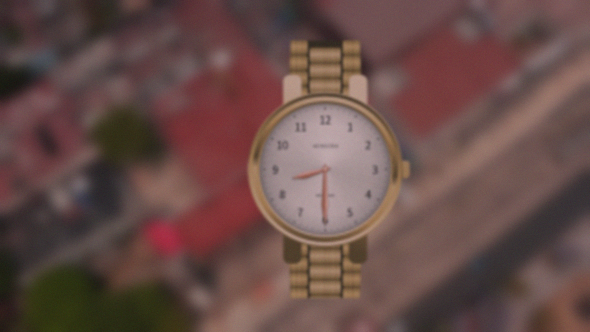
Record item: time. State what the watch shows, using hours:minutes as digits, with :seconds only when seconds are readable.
8:30
